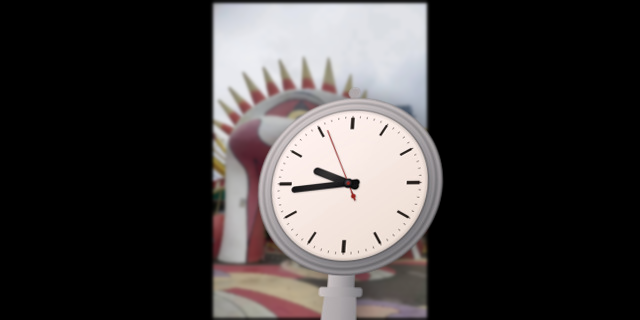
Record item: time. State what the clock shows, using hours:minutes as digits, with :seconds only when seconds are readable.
9:43:56
